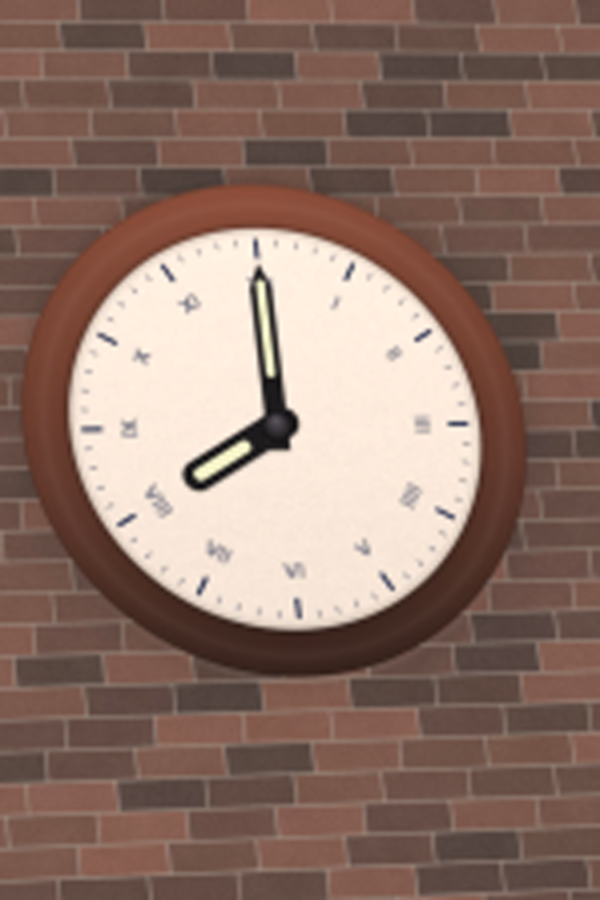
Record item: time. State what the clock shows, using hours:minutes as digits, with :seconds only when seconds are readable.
8:00
